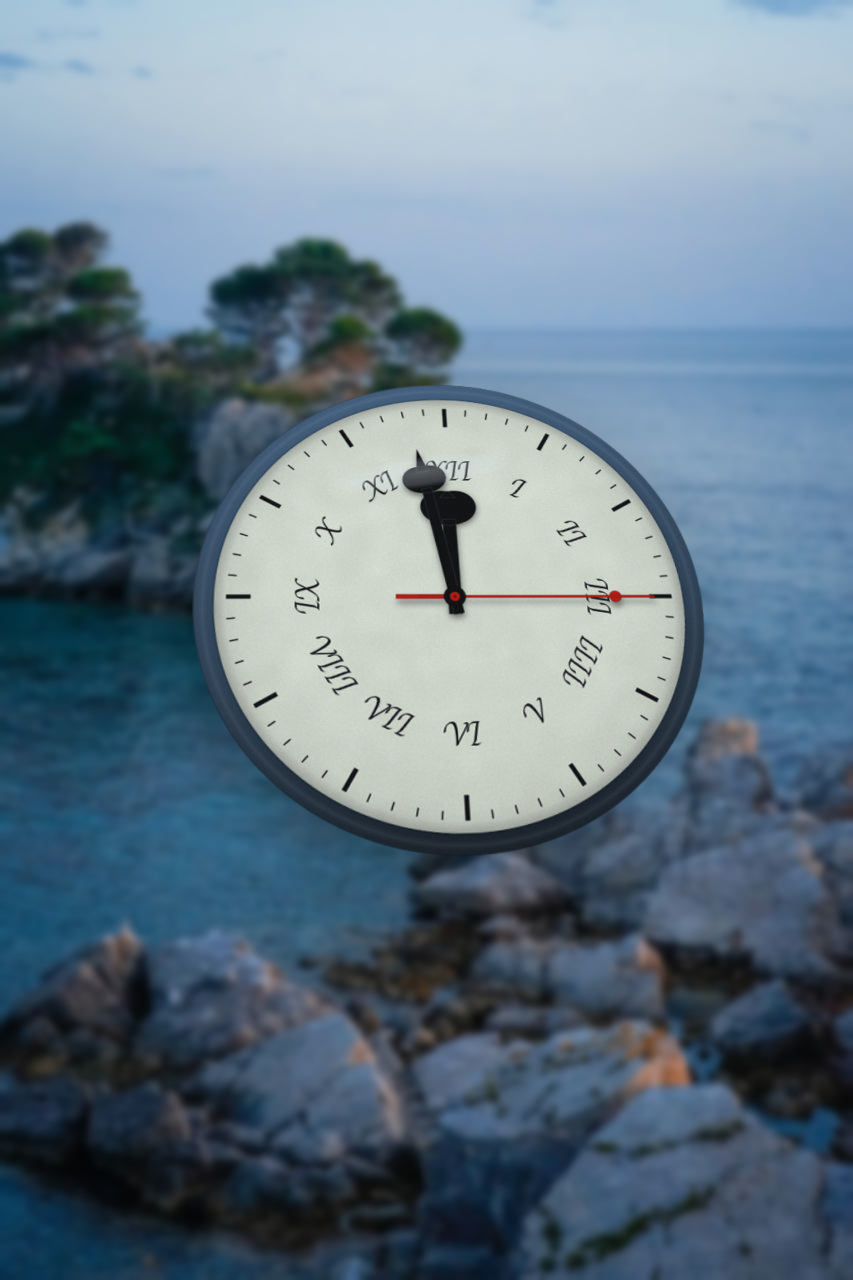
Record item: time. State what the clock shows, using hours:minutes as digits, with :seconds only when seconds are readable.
11:58:15
